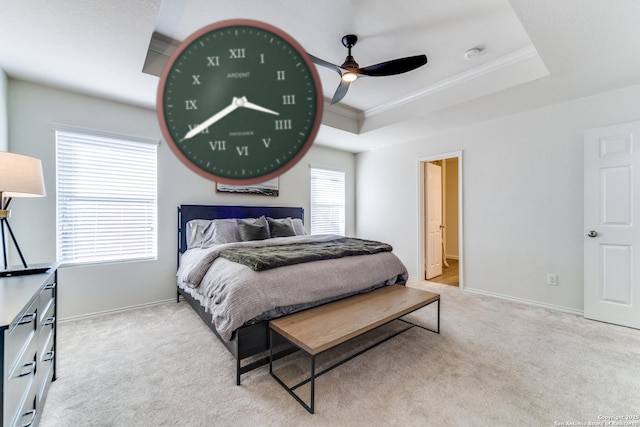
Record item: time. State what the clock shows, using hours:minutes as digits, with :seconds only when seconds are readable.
3:40
